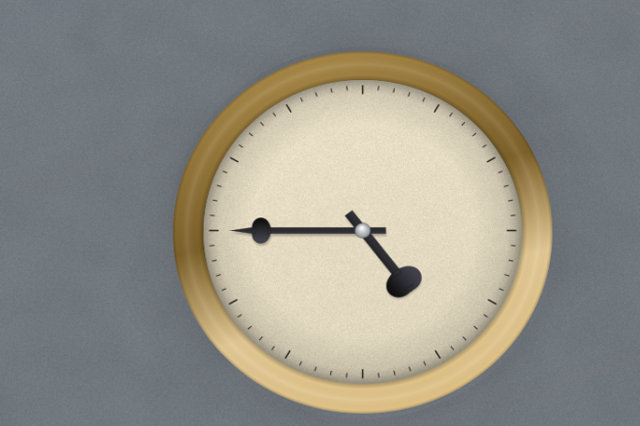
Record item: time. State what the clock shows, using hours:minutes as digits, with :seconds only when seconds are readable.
4:45
